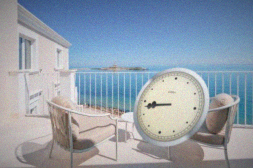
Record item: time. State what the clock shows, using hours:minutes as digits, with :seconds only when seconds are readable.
8:43
